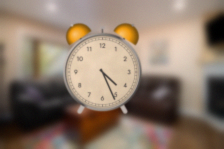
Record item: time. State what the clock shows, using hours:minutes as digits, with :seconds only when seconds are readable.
4:26
